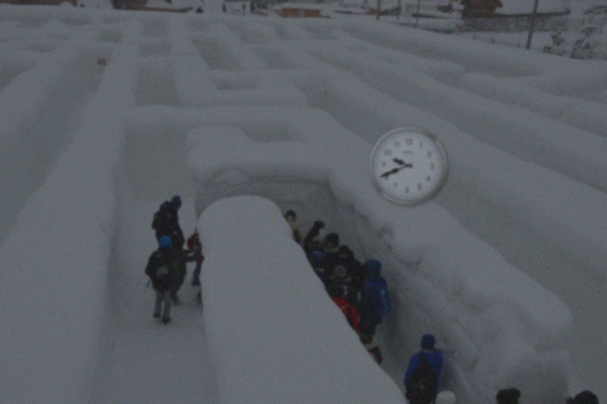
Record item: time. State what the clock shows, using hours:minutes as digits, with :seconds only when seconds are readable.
9:41
